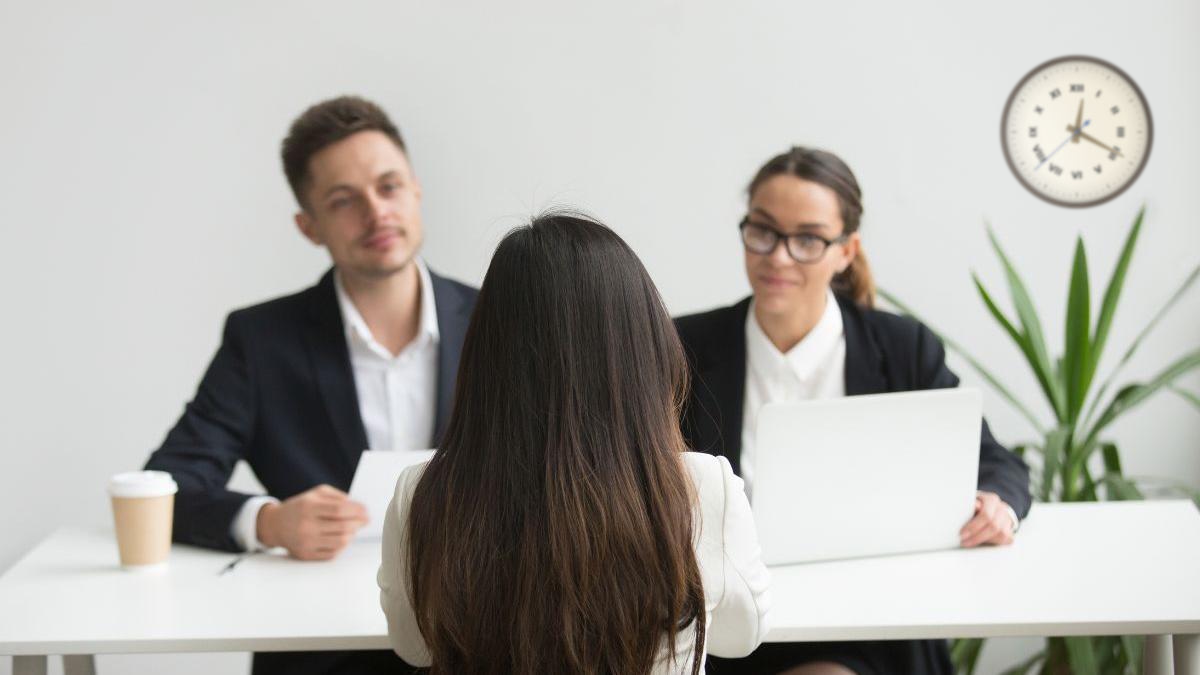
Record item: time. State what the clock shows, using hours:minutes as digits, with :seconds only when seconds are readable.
12:19:38
